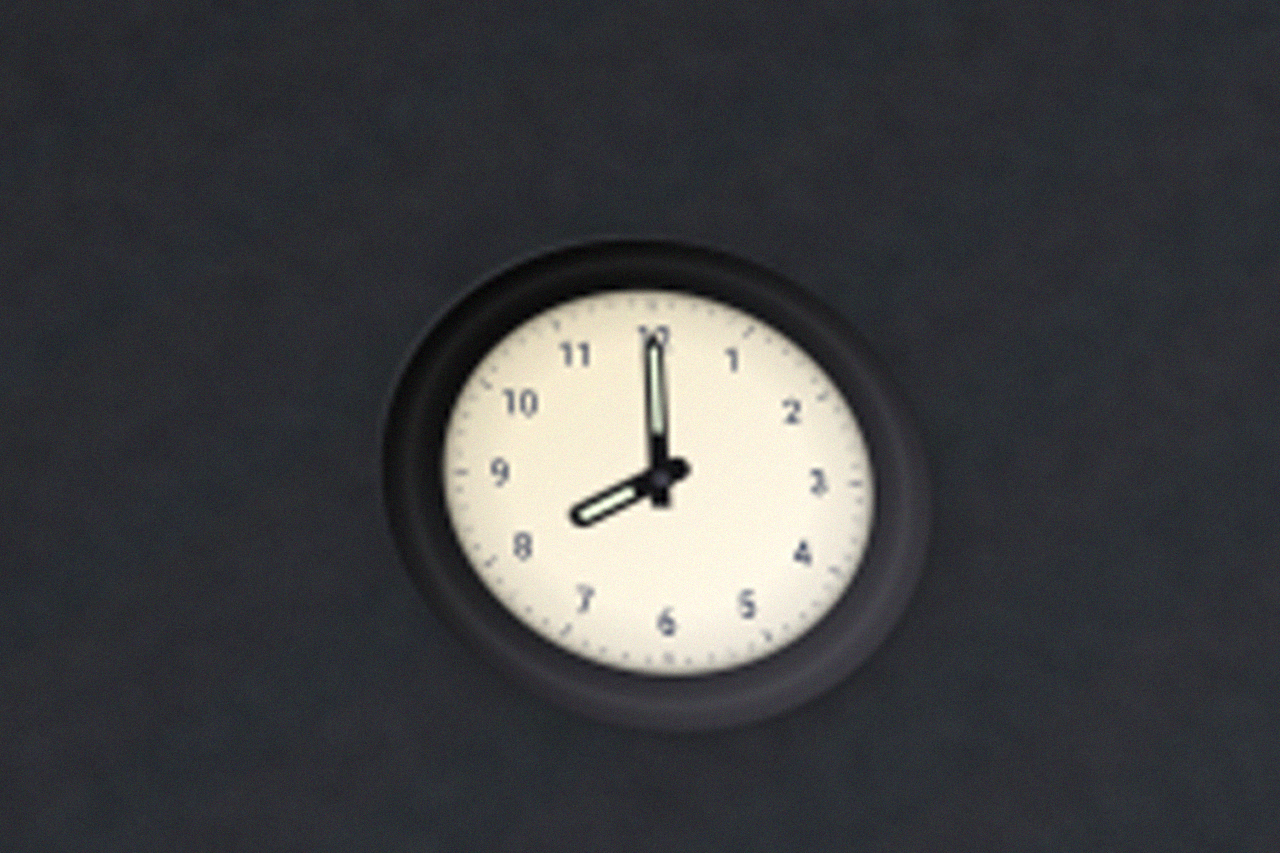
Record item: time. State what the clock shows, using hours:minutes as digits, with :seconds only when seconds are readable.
8:00
